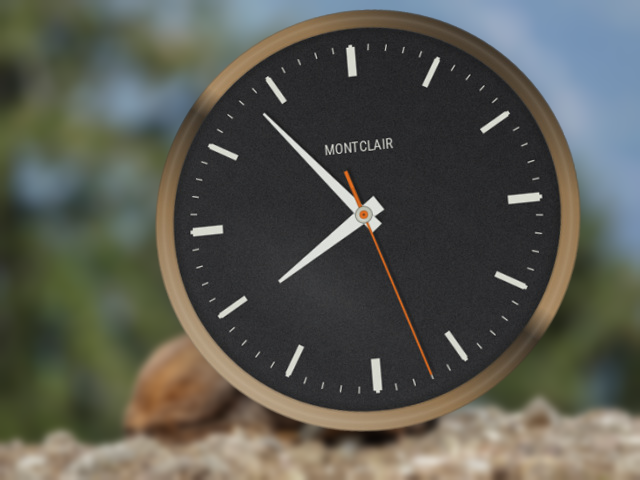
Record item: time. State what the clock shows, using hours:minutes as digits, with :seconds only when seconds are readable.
7:53:27
